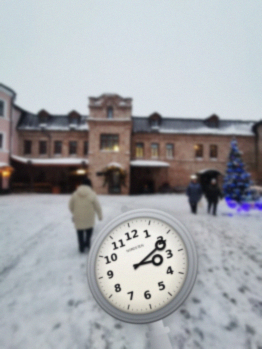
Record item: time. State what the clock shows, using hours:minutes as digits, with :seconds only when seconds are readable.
3:11
